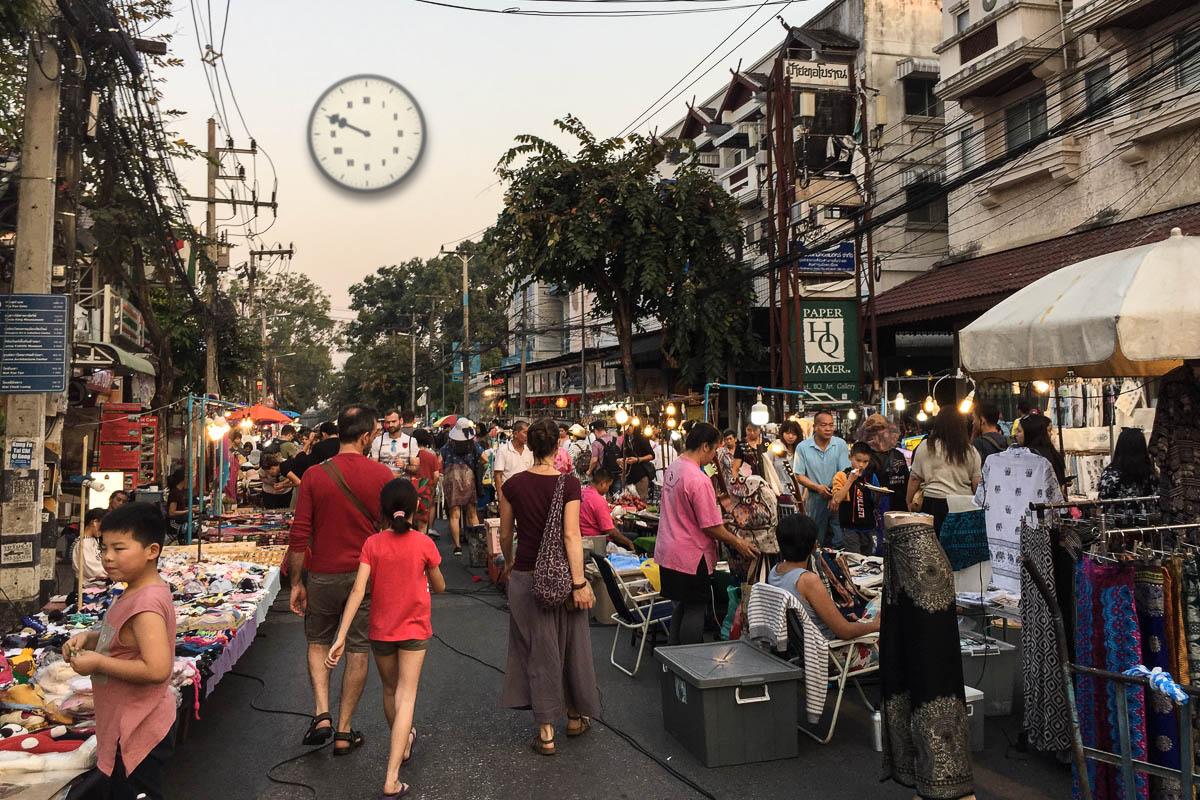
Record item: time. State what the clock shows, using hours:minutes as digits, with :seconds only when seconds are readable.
9:49
